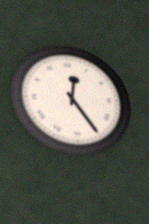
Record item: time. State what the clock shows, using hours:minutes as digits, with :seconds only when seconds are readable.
12:25
